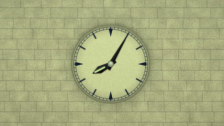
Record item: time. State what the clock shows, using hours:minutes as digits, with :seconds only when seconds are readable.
8:05
